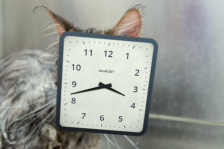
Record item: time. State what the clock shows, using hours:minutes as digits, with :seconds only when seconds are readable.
3:42
